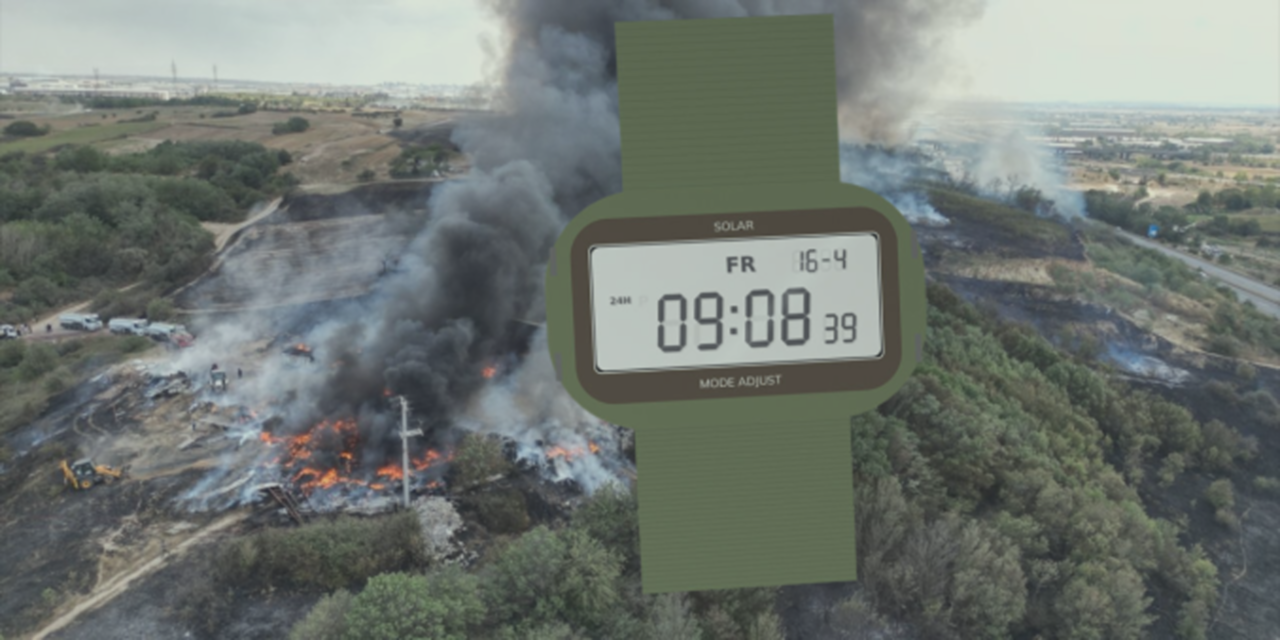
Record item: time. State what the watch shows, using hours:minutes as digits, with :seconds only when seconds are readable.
9:08:39
